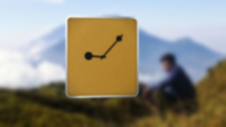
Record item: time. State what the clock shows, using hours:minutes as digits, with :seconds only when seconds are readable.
9:07
